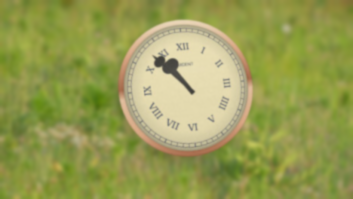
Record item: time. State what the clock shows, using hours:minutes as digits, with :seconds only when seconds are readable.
10:53
